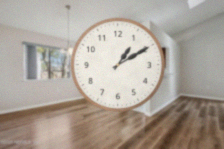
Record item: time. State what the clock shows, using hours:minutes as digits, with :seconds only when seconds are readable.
1:10
